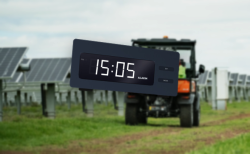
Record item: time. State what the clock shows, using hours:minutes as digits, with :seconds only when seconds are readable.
15:05
